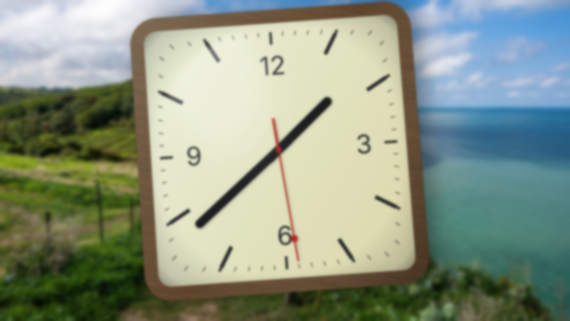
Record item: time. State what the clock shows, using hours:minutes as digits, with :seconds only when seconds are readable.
1:38:29
